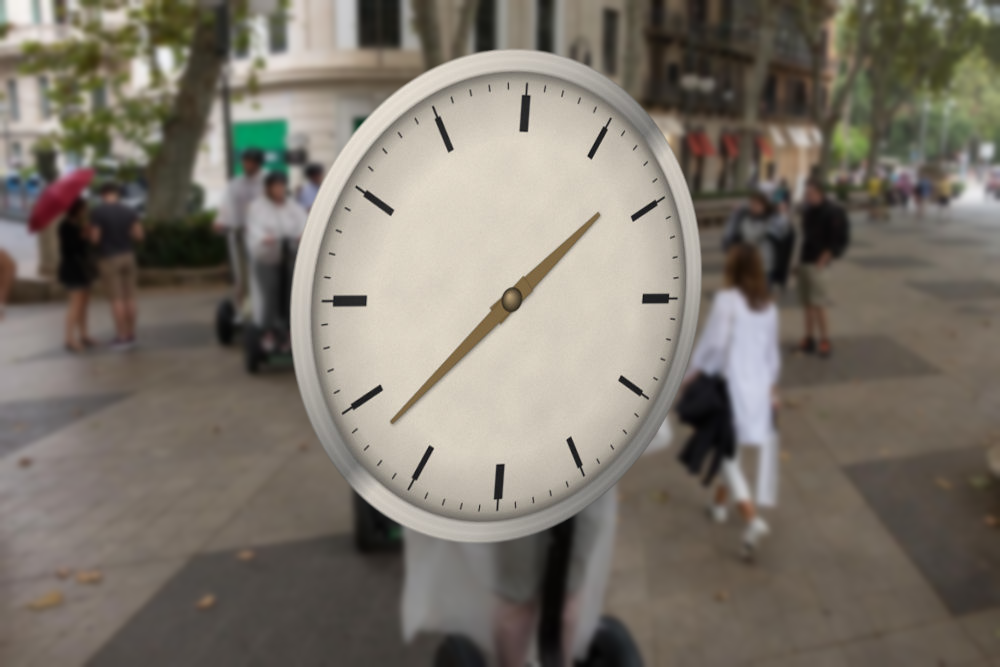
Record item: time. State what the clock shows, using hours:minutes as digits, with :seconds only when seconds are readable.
1:38
